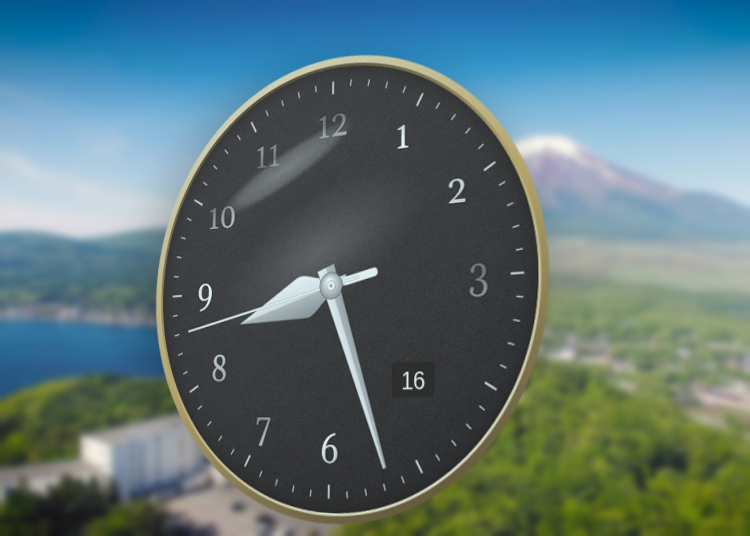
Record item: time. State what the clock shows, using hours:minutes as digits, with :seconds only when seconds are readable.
8:26:43
